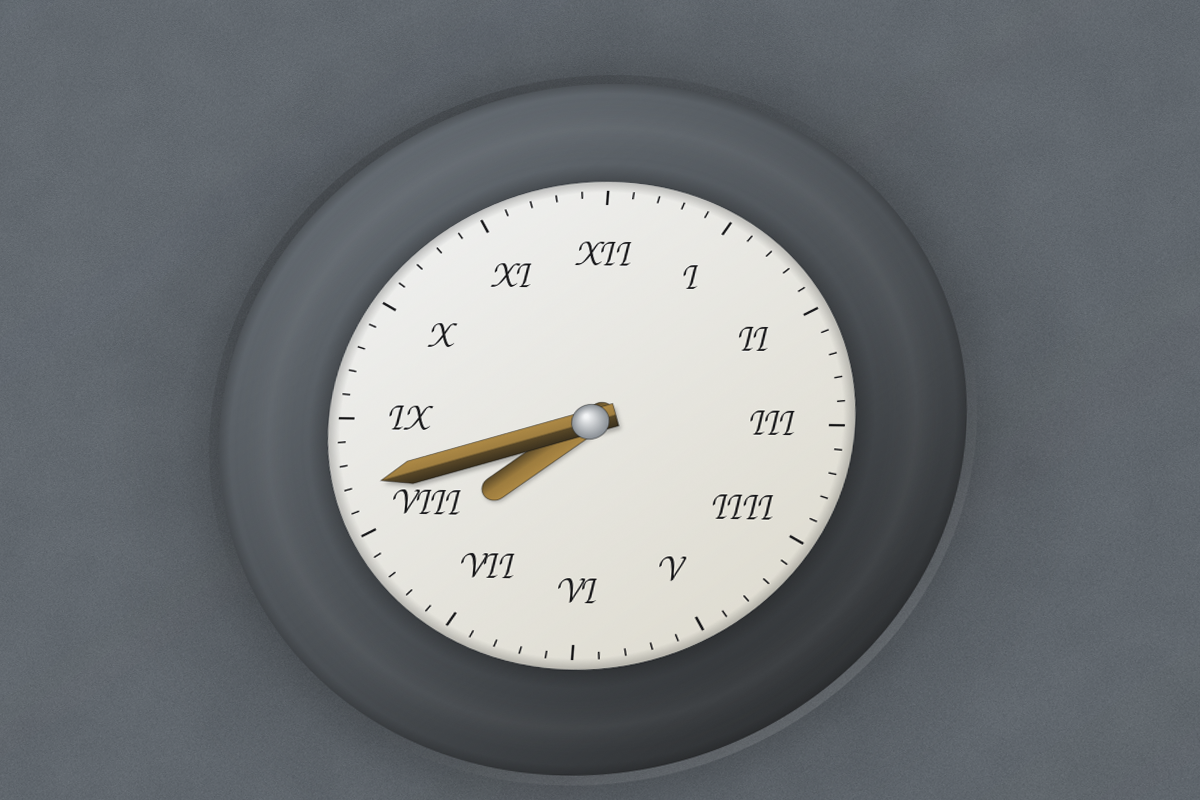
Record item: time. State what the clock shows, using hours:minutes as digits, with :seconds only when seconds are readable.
7:42
